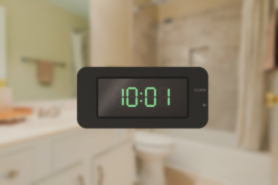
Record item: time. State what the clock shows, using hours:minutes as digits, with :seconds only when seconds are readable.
10:01
